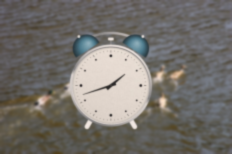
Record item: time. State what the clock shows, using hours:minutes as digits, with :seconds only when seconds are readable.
1:42
